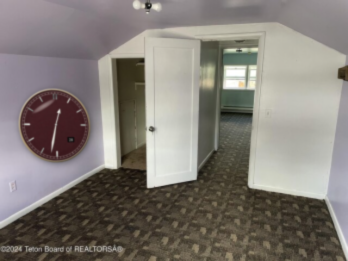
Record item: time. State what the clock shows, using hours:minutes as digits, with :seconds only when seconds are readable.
12:32
